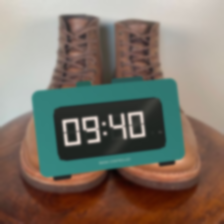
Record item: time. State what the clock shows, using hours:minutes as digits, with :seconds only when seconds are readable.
9:40
